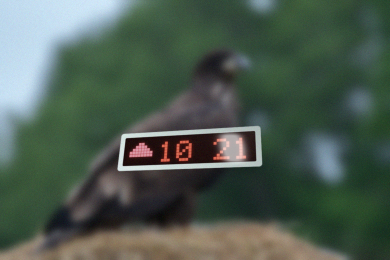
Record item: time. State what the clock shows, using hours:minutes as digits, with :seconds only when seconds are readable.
10:21
